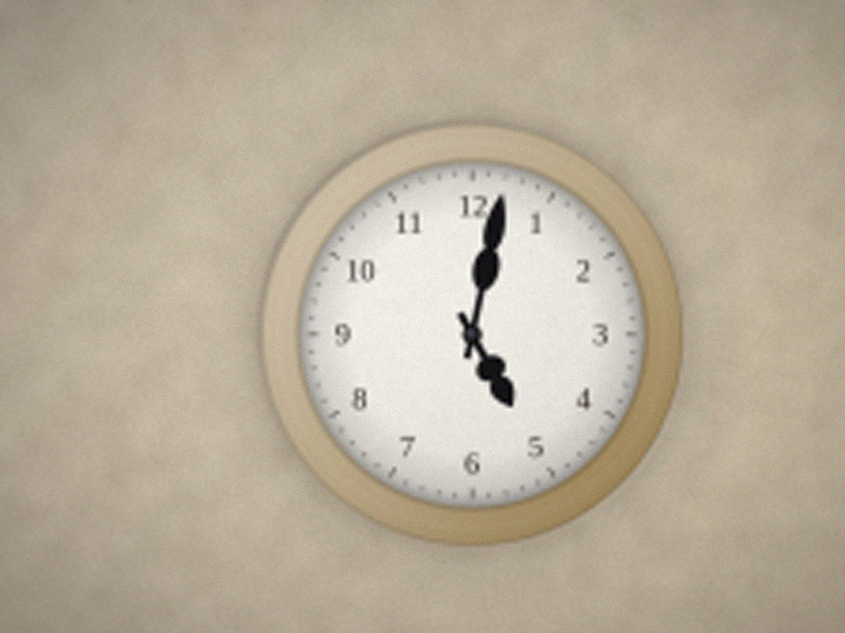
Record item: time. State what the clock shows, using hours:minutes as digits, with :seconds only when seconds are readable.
5:02
